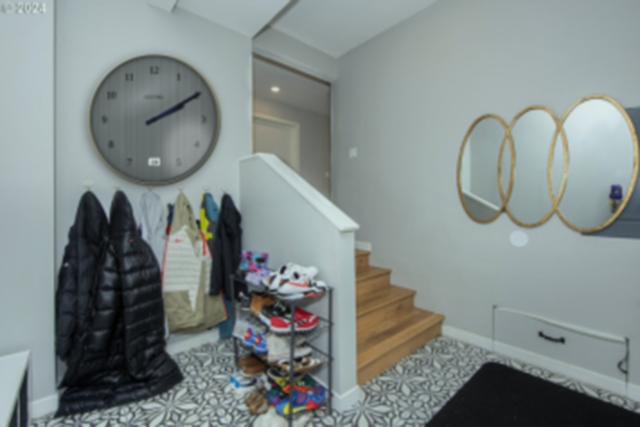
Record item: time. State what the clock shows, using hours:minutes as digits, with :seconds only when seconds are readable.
2:10
